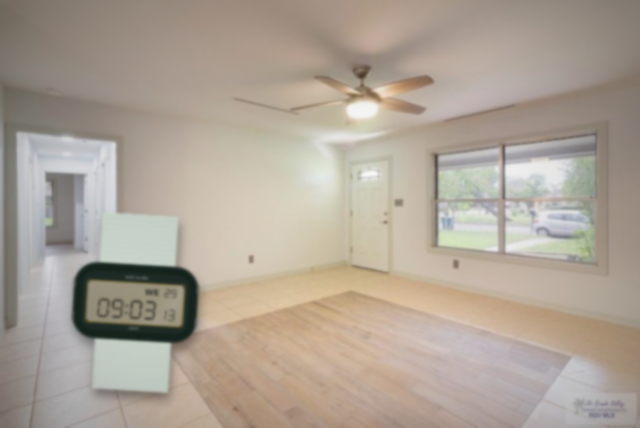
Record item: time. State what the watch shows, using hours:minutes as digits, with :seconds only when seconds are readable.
9:03
